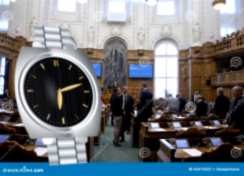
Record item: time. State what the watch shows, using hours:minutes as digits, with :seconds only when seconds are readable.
6:12
